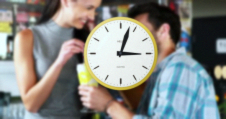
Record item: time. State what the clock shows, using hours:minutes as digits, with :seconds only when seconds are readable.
3:03
